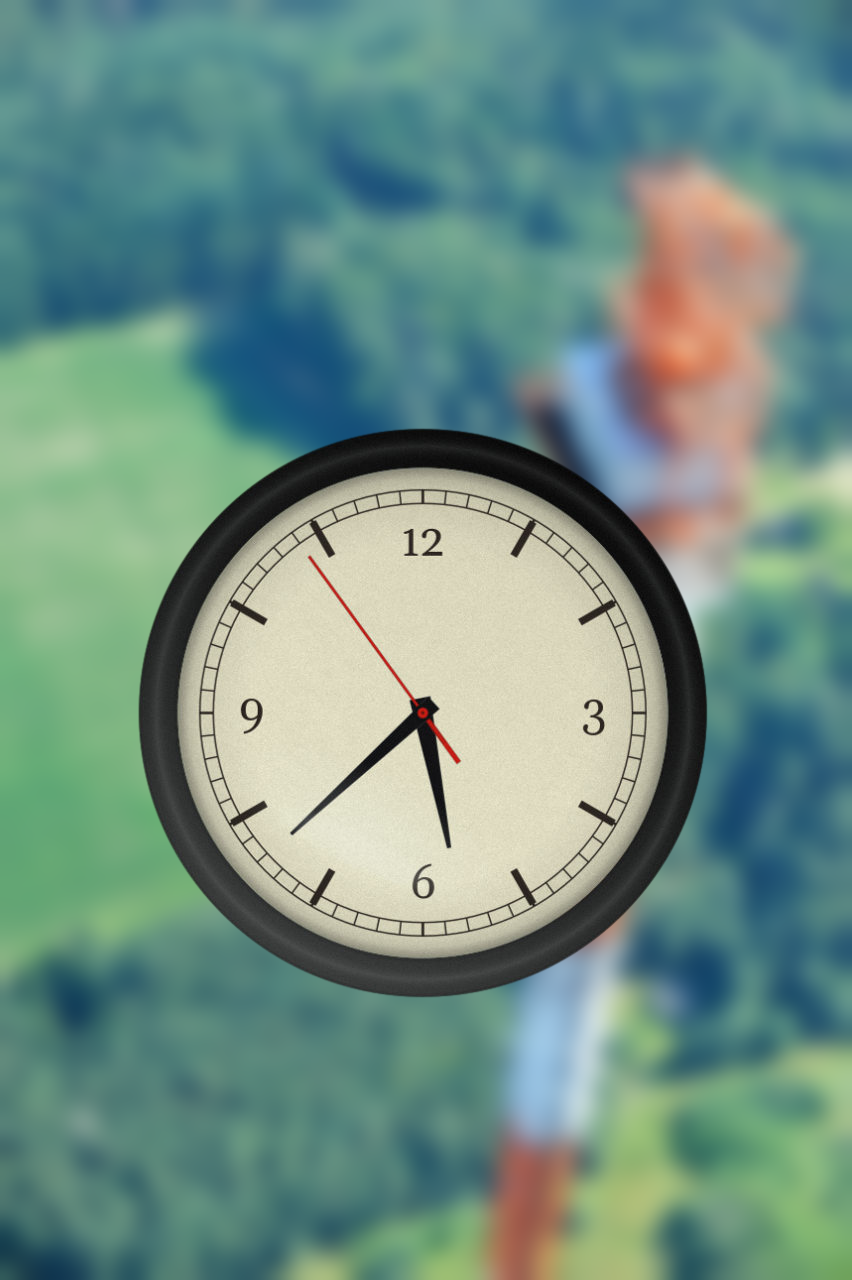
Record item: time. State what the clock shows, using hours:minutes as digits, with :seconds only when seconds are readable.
5:37:54
